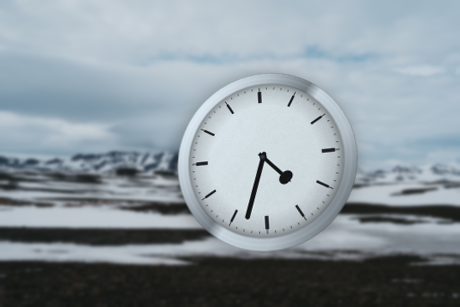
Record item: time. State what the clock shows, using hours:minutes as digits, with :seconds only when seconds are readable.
4:33
